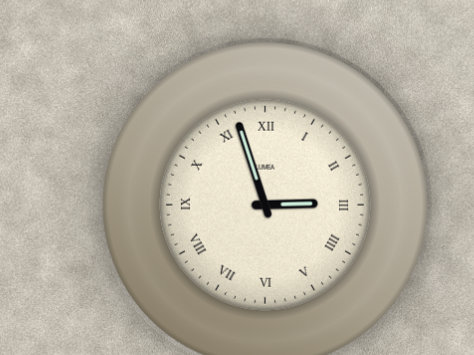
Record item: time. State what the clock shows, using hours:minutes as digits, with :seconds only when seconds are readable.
2:57
